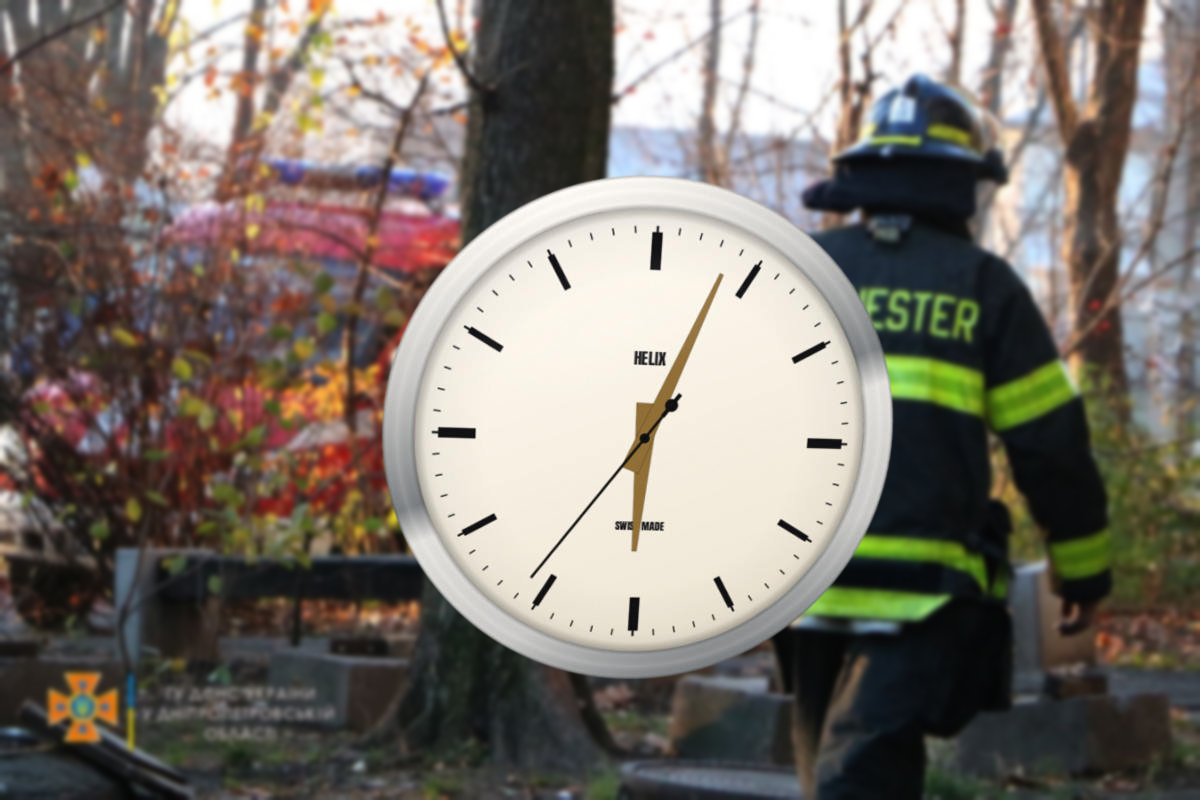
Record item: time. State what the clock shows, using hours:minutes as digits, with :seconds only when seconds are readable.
6:03:36
